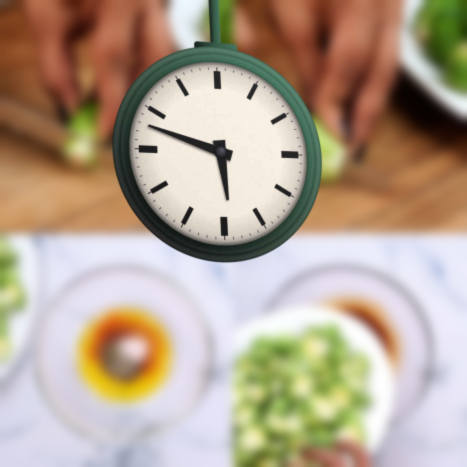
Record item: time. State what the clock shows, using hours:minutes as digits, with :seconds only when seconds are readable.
5:48
